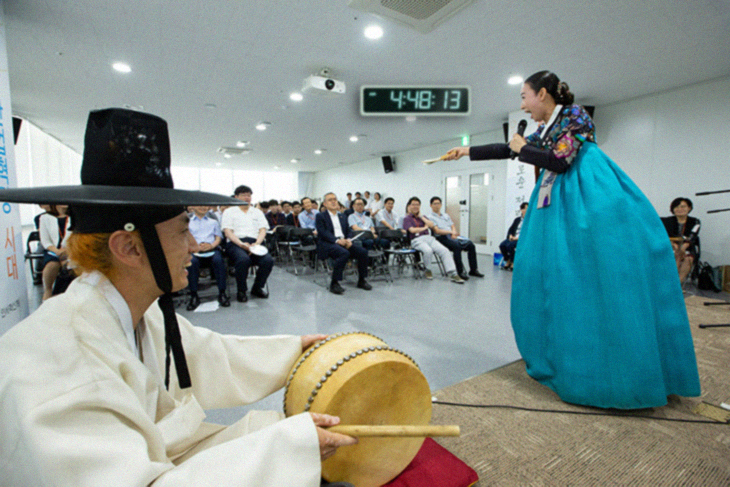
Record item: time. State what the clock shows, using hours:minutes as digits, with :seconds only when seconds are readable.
4:48:13
